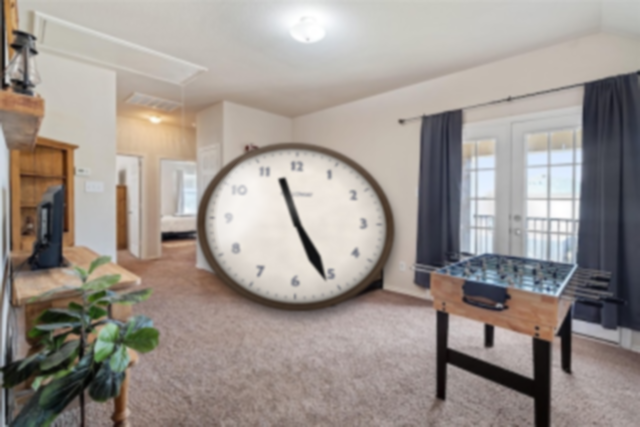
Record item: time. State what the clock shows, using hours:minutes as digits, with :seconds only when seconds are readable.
11:26
